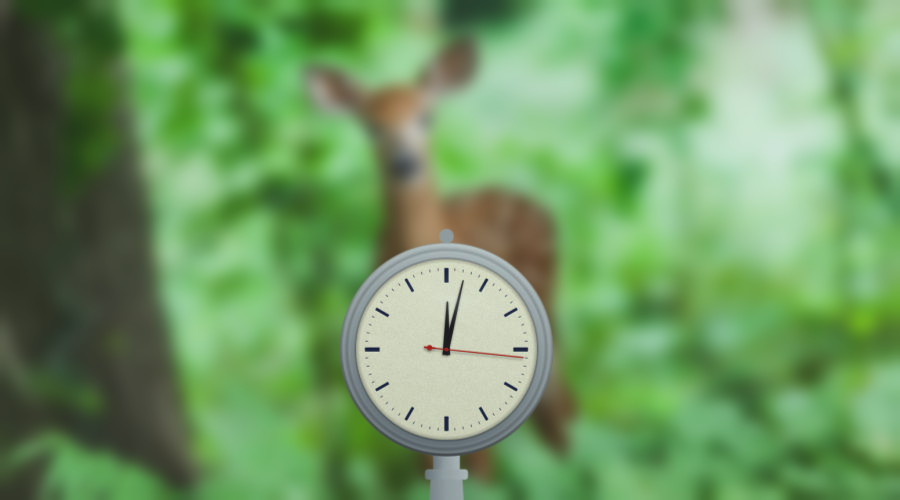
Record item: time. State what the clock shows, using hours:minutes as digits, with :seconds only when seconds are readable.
12:02:16
